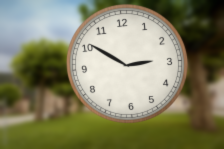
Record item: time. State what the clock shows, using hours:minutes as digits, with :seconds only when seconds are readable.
2:51
